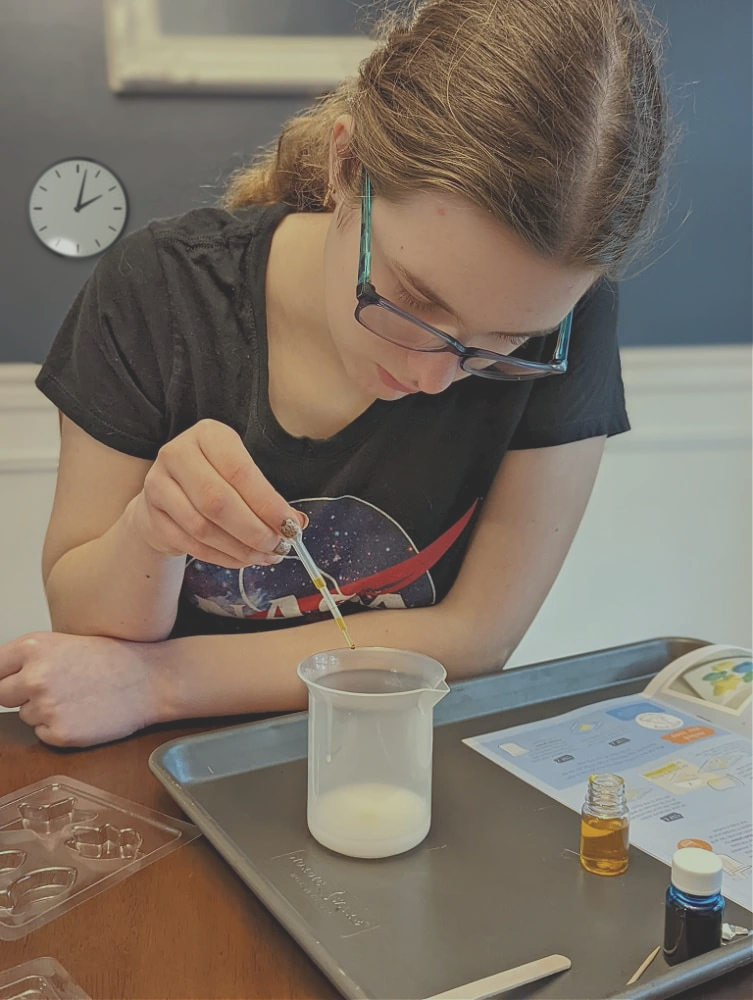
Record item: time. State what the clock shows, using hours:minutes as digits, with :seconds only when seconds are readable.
2:02
